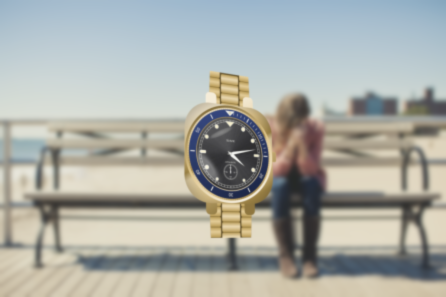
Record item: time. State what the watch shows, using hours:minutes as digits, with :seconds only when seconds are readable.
4:13
